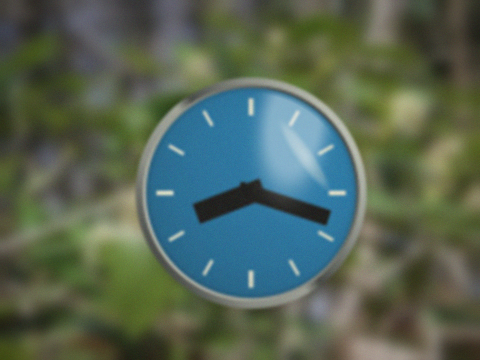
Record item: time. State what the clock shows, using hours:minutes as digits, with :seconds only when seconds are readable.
8:18
